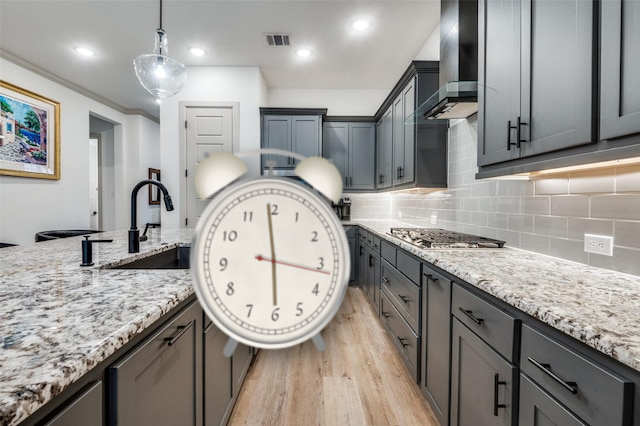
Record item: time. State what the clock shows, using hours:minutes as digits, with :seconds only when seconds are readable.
5:59:17
